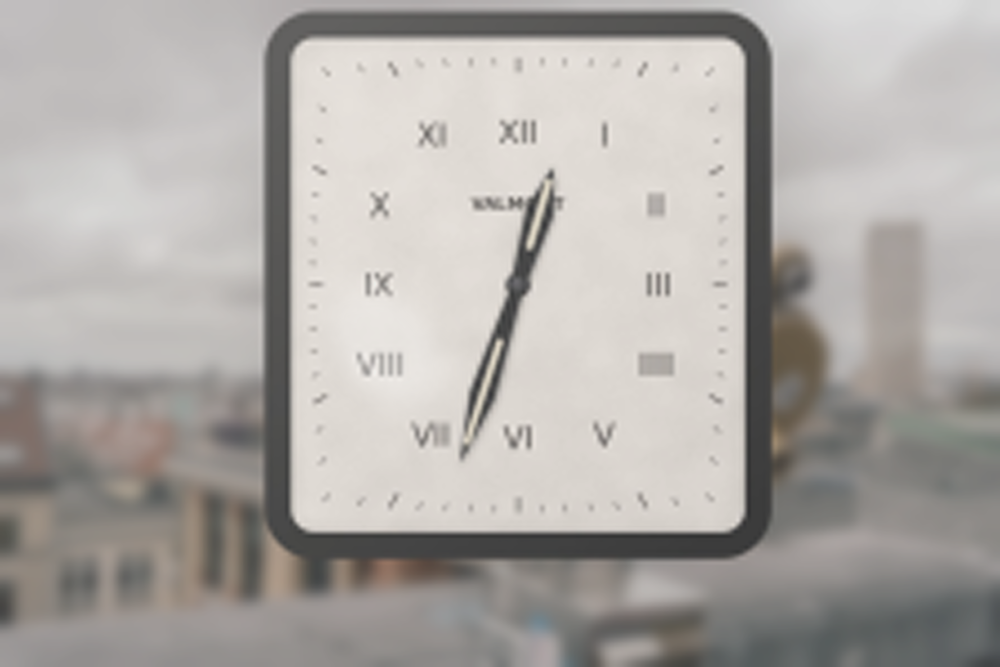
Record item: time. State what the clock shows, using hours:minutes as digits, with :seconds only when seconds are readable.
12:33
